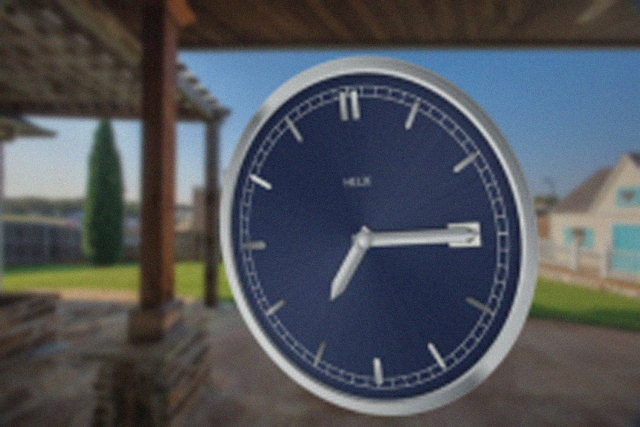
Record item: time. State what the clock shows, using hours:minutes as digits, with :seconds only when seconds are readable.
7:15
